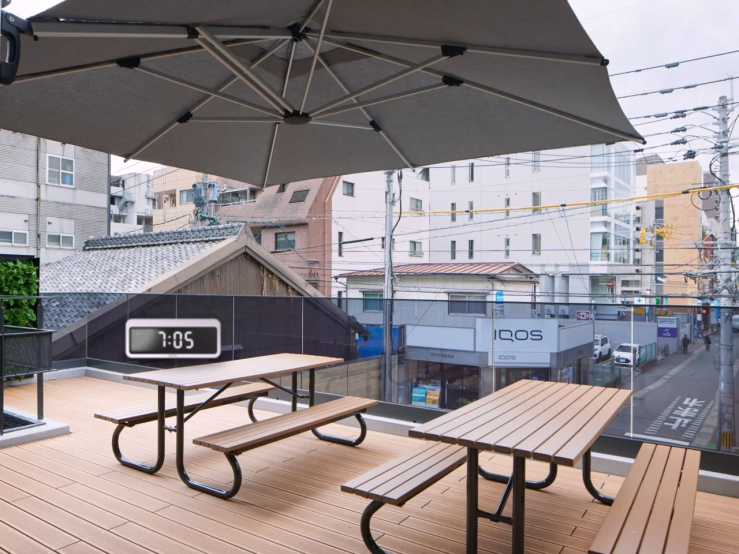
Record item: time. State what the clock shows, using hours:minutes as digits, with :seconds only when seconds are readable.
7:05
